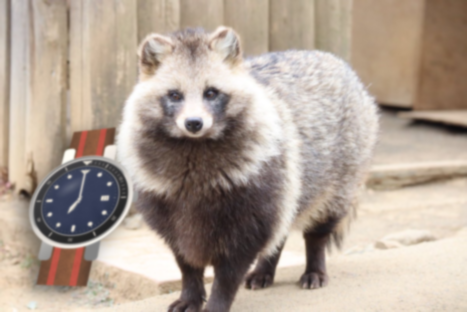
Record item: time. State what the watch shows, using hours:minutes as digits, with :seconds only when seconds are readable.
7:00
